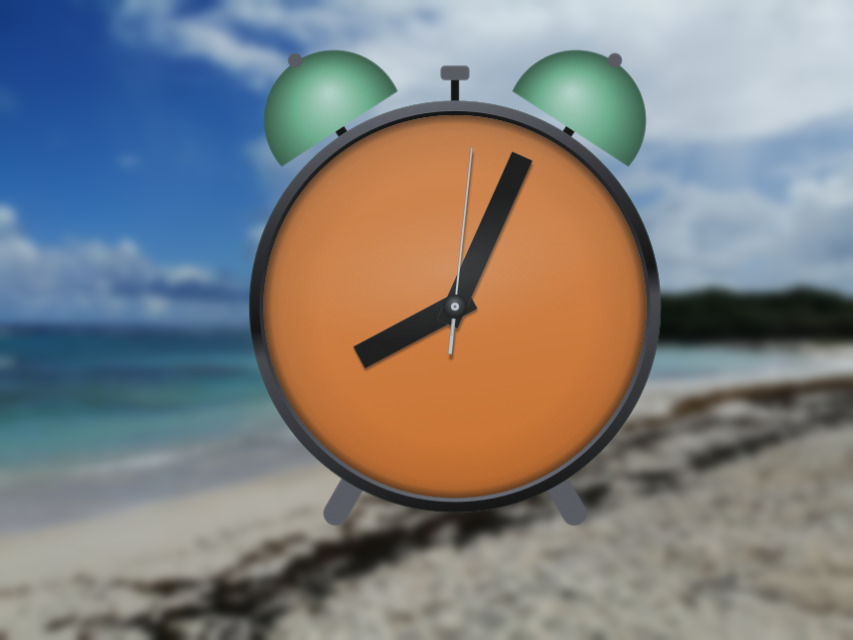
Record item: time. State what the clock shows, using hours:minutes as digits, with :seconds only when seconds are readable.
8:04:01
